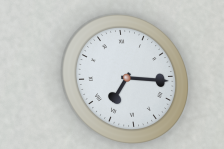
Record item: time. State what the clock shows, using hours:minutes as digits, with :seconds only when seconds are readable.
7:16
